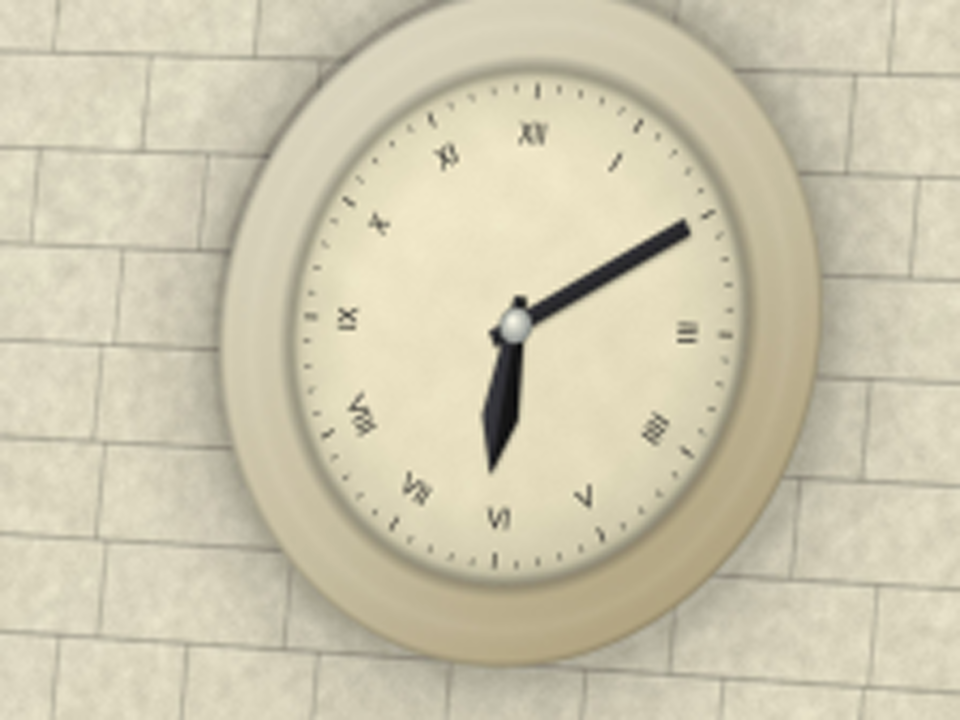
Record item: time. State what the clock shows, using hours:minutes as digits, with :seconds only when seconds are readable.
6:10
